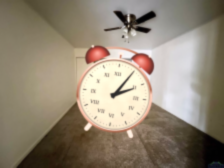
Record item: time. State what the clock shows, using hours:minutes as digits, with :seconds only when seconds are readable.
2:05
